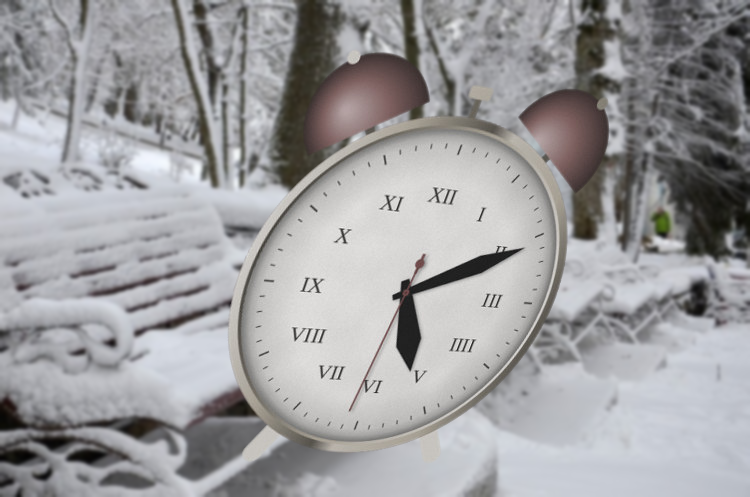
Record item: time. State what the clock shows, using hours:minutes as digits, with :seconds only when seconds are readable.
5:10:31
